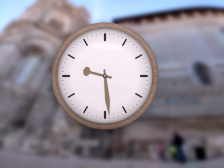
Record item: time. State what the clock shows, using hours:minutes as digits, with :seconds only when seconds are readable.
9:29
